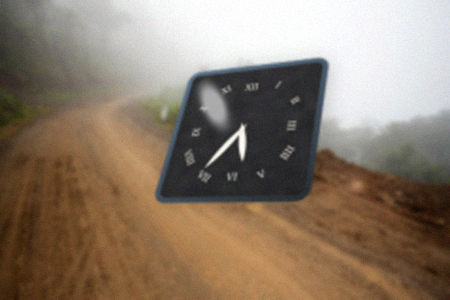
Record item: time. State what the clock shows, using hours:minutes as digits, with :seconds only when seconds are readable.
5:36
